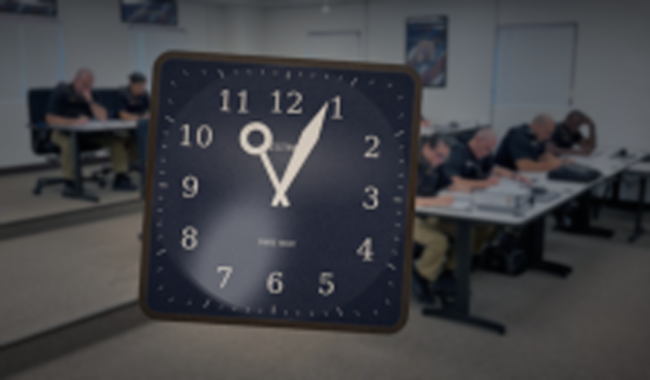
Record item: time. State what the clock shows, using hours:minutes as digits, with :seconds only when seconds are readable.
11:04
